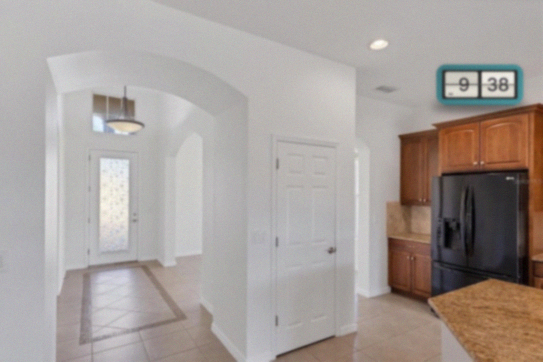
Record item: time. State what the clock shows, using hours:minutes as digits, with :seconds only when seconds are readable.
9:38
